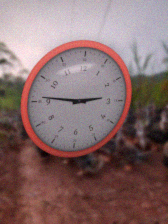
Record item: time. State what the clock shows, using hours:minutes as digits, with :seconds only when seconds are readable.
2:46
